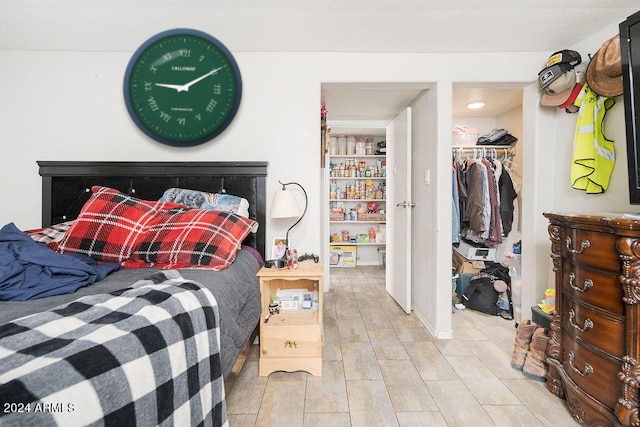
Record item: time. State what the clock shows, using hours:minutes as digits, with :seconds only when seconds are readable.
9:10
